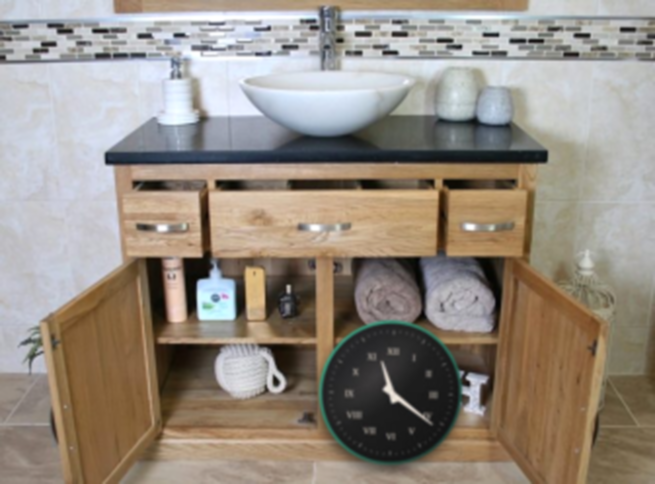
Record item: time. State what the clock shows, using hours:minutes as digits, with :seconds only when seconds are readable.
11:21
